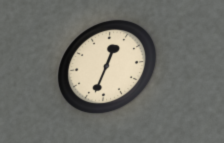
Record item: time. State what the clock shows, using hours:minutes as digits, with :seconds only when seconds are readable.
12:33
